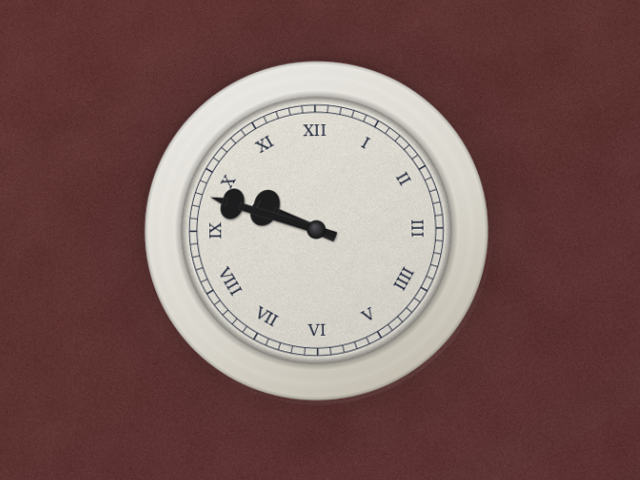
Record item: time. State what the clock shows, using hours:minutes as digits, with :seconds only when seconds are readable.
9:48
